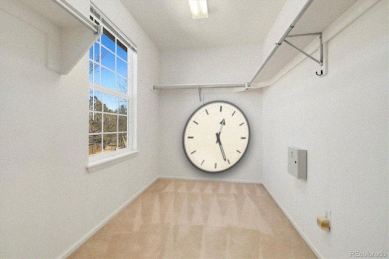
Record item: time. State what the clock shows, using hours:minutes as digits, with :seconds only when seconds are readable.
12:26
